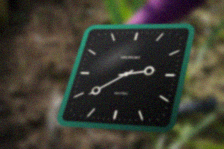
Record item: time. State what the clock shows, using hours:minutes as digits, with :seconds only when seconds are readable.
2:39
